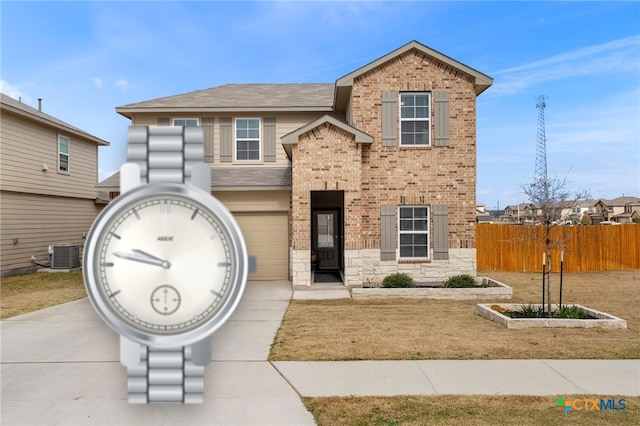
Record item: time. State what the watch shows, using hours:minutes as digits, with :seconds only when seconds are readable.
9:47
